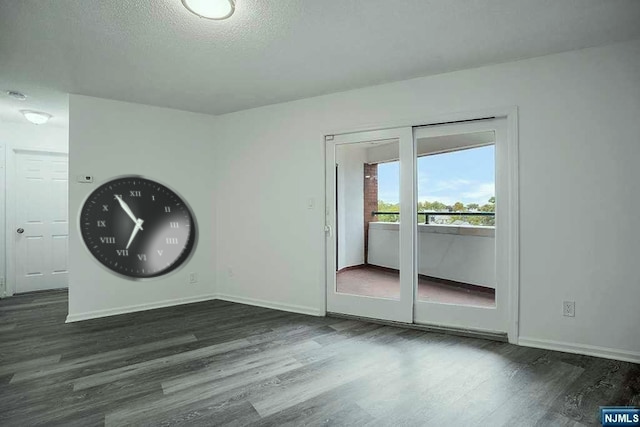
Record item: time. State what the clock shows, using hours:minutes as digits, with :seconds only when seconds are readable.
6:55
